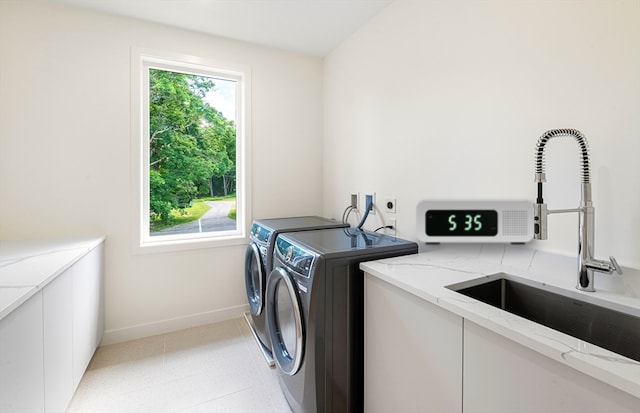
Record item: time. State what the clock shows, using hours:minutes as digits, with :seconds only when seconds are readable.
5:35
